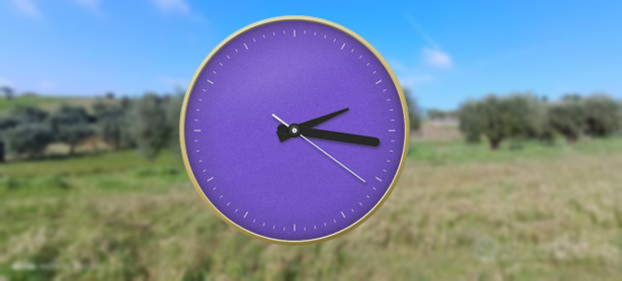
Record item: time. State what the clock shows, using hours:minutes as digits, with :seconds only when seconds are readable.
2:16:21
